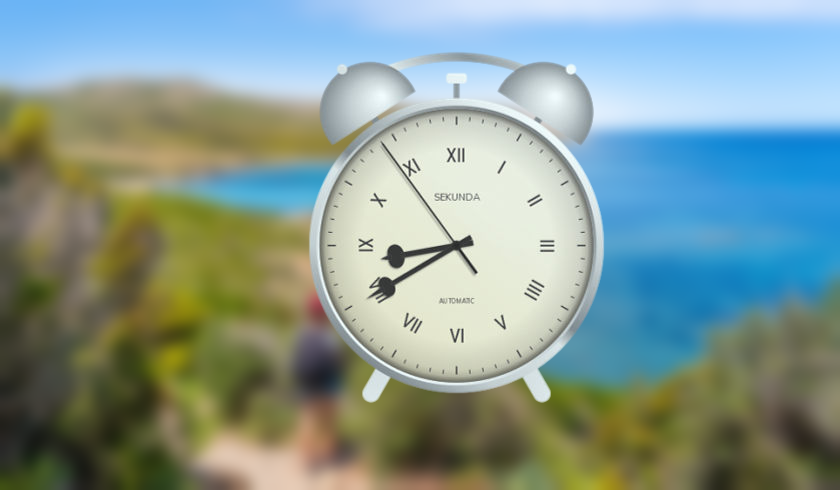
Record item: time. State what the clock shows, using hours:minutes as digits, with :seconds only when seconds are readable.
8:39:54
